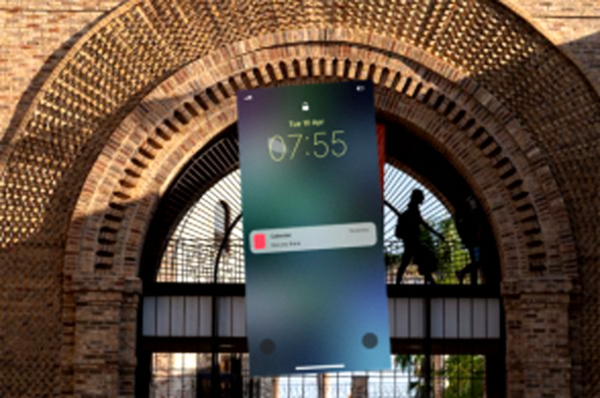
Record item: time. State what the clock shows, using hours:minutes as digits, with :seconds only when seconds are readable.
7:55
